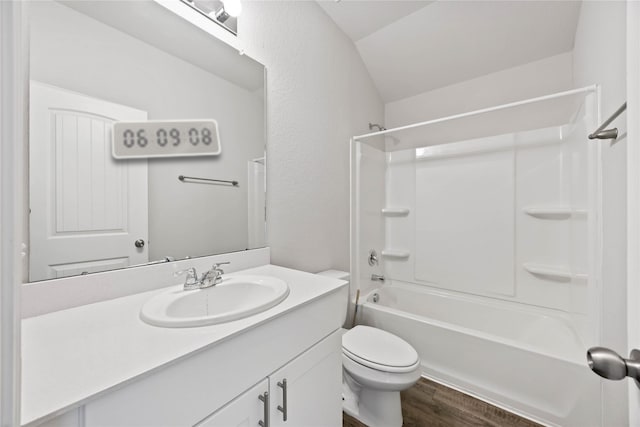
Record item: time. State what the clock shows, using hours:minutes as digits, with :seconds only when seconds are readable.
6:09:08
